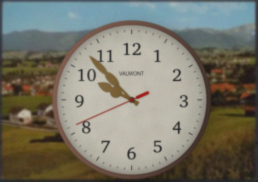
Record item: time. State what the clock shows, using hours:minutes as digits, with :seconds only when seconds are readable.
9:52:41
